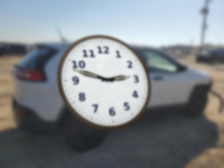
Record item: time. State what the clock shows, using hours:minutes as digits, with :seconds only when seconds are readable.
2:48
